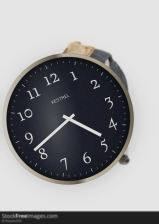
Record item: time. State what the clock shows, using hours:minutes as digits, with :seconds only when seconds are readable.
4:42
